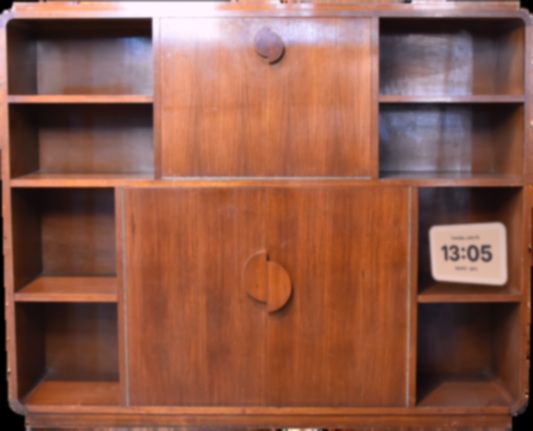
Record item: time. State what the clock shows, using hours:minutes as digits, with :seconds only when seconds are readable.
13:05
